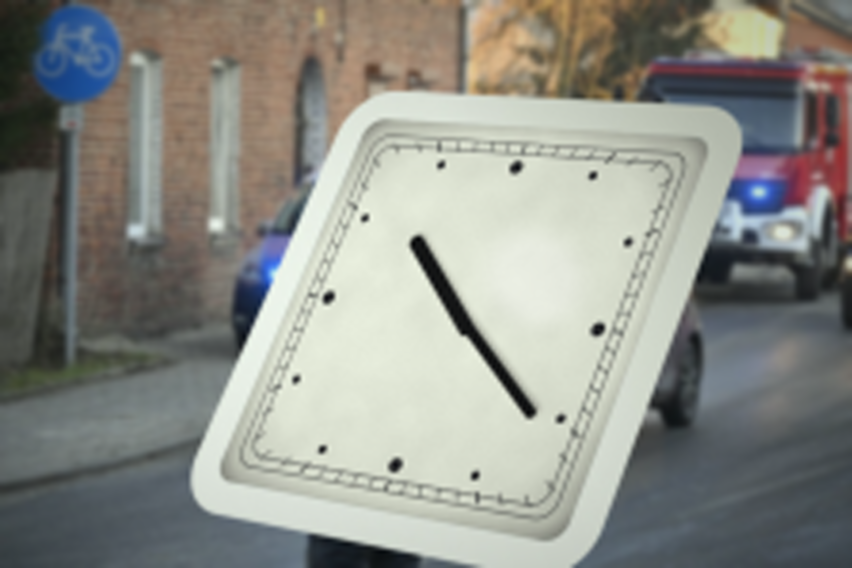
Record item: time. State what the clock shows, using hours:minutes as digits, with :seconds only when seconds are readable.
10:21
